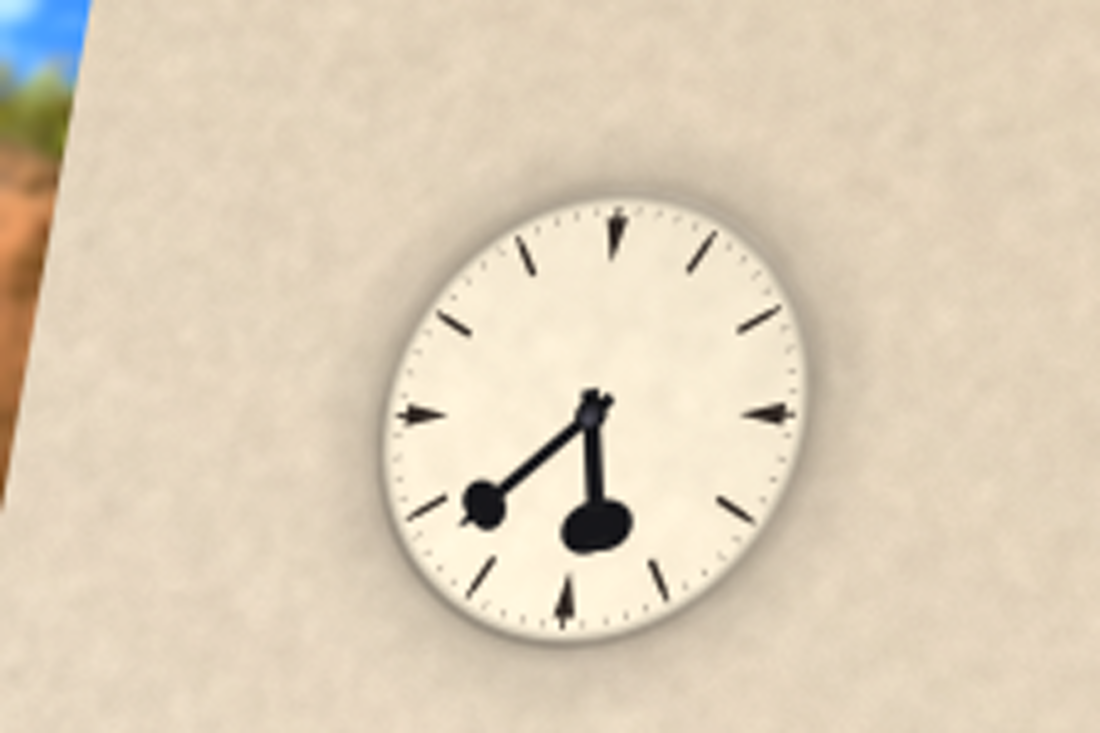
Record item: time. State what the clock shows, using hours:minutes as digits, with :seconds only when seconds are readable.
5:38
